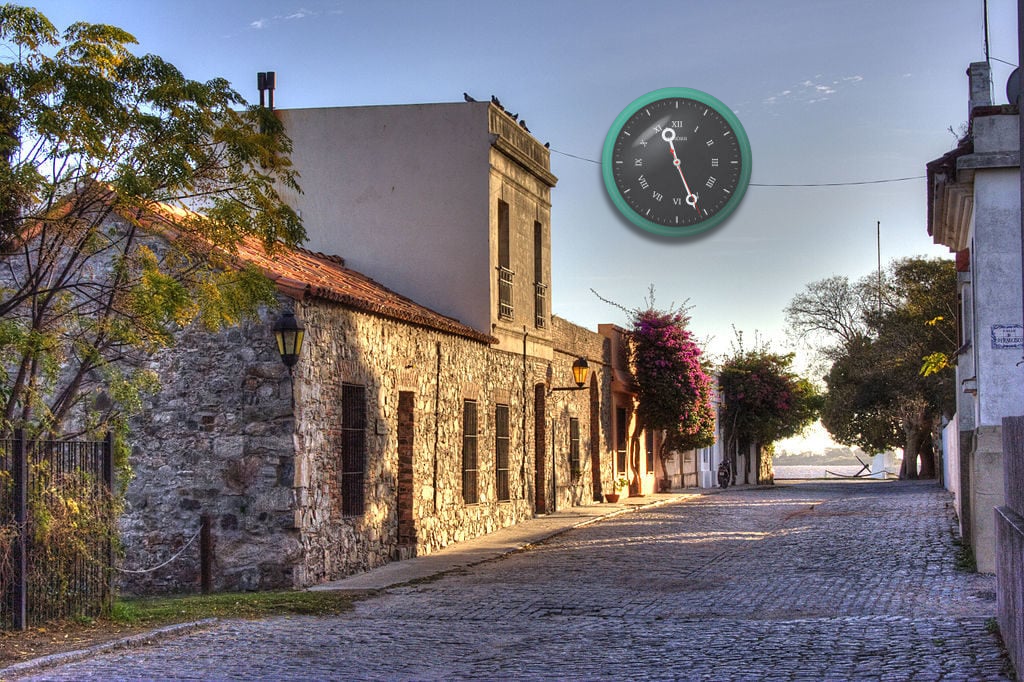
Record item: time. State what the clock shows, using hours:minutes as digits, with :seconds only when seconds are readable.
11:26:26
